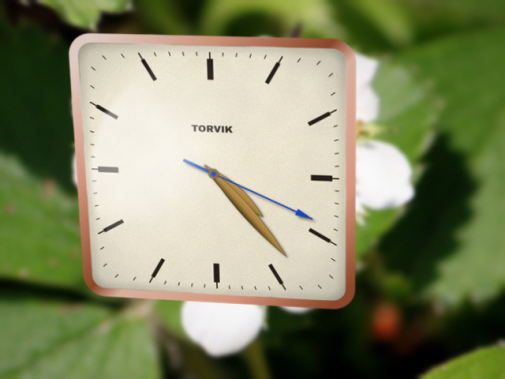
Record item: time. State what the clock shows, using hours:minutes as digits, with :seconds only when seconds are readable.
4:23:19
